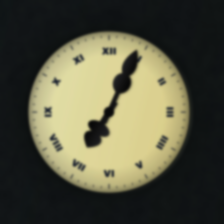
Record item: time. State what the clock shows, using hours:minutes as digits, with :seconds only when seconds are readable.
7:04
